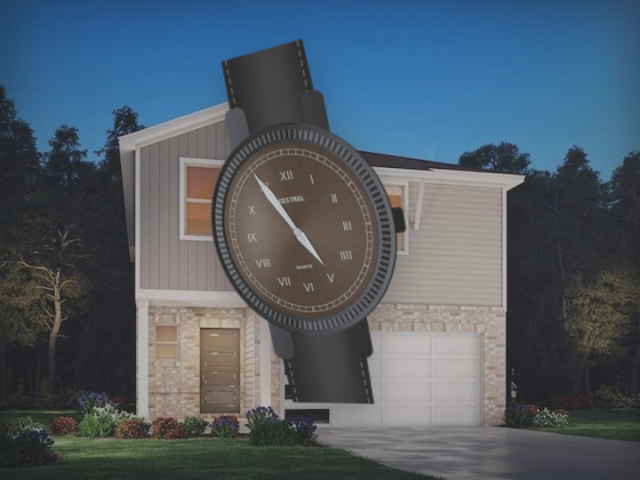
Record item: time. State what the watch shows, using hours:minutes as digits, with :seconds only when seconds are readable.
4:54:55
